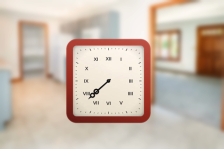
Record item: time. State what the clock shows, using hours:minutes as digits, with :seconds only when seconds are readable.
7:38
